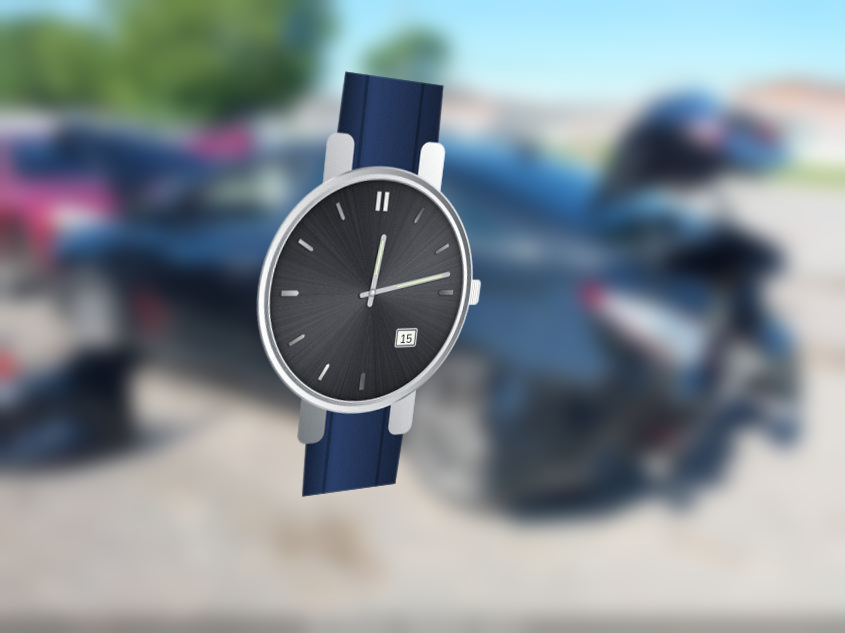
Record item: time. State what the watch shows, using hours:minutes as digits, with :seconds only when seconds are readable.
12:13
